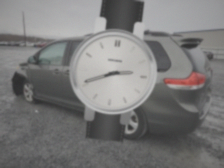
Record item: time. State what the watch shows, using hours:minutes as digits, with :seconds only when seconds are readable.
2:41
